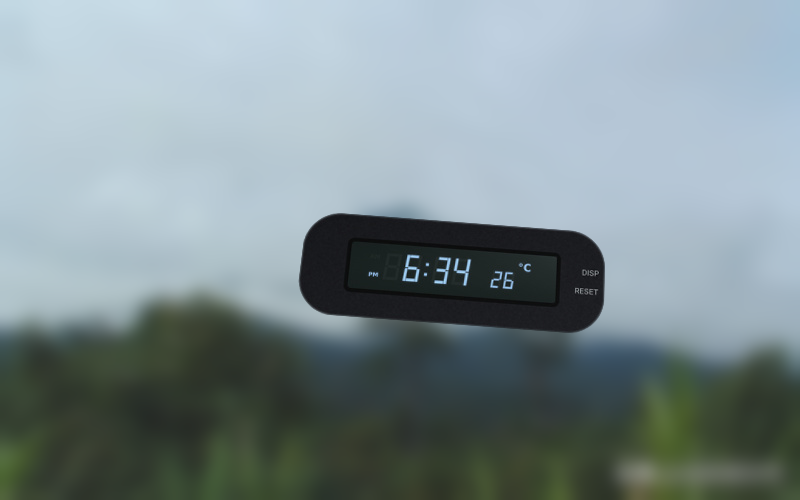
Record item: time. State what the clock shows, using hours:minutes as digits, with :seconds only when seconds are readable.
6:34
